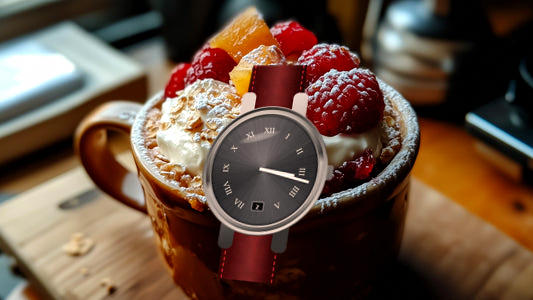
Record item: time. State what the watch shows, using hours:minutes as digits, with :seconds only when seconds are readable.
3:17
